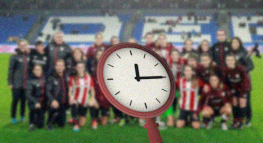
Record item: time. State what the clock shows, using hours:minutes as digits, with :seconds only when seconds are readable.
12:15
